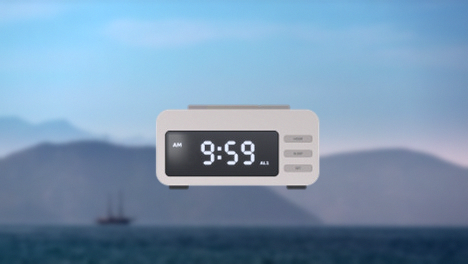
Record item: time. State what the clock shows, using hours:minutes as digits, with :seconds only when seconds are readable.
9:59
